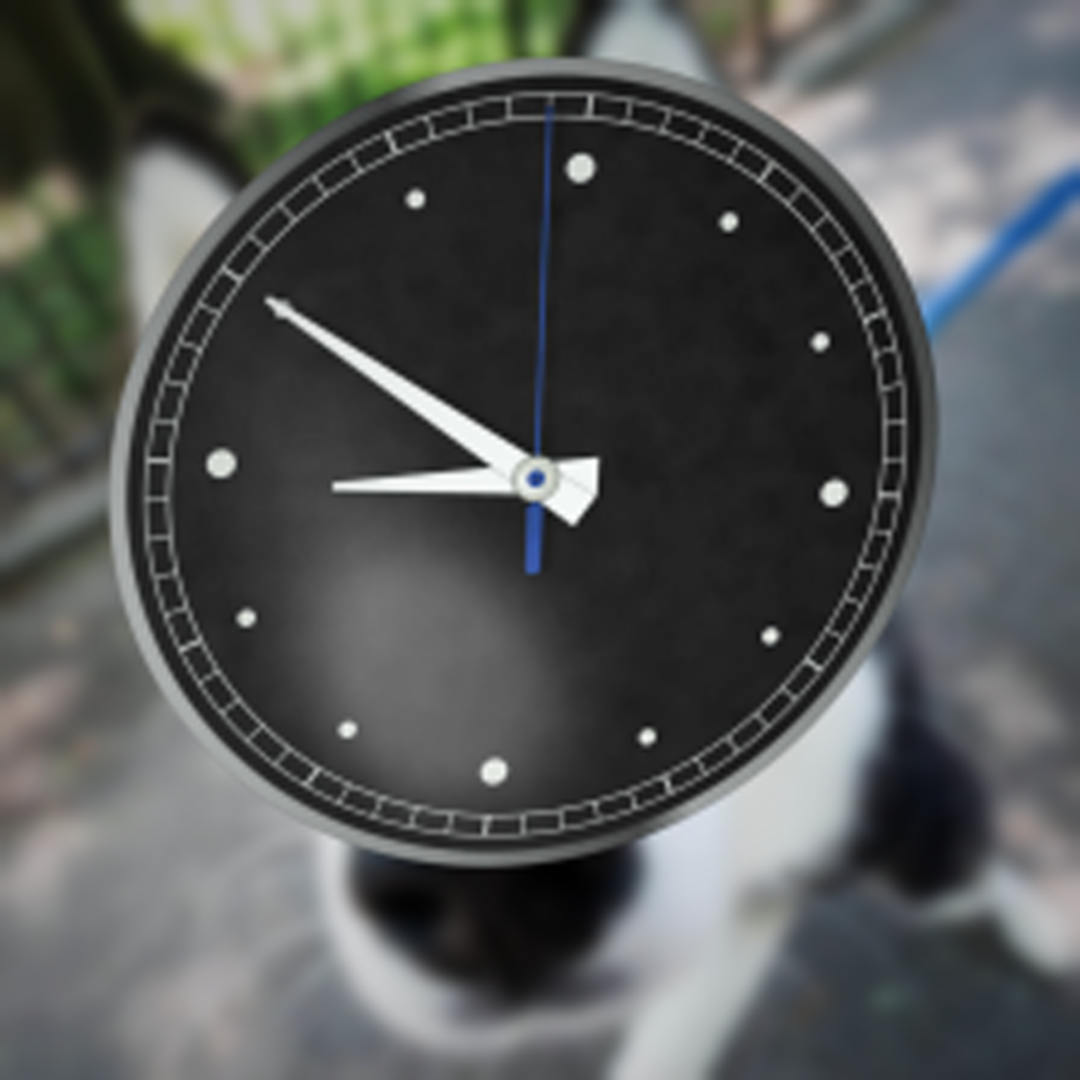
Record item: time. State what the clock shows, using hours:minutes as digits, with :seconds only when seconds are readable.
8:49:59
